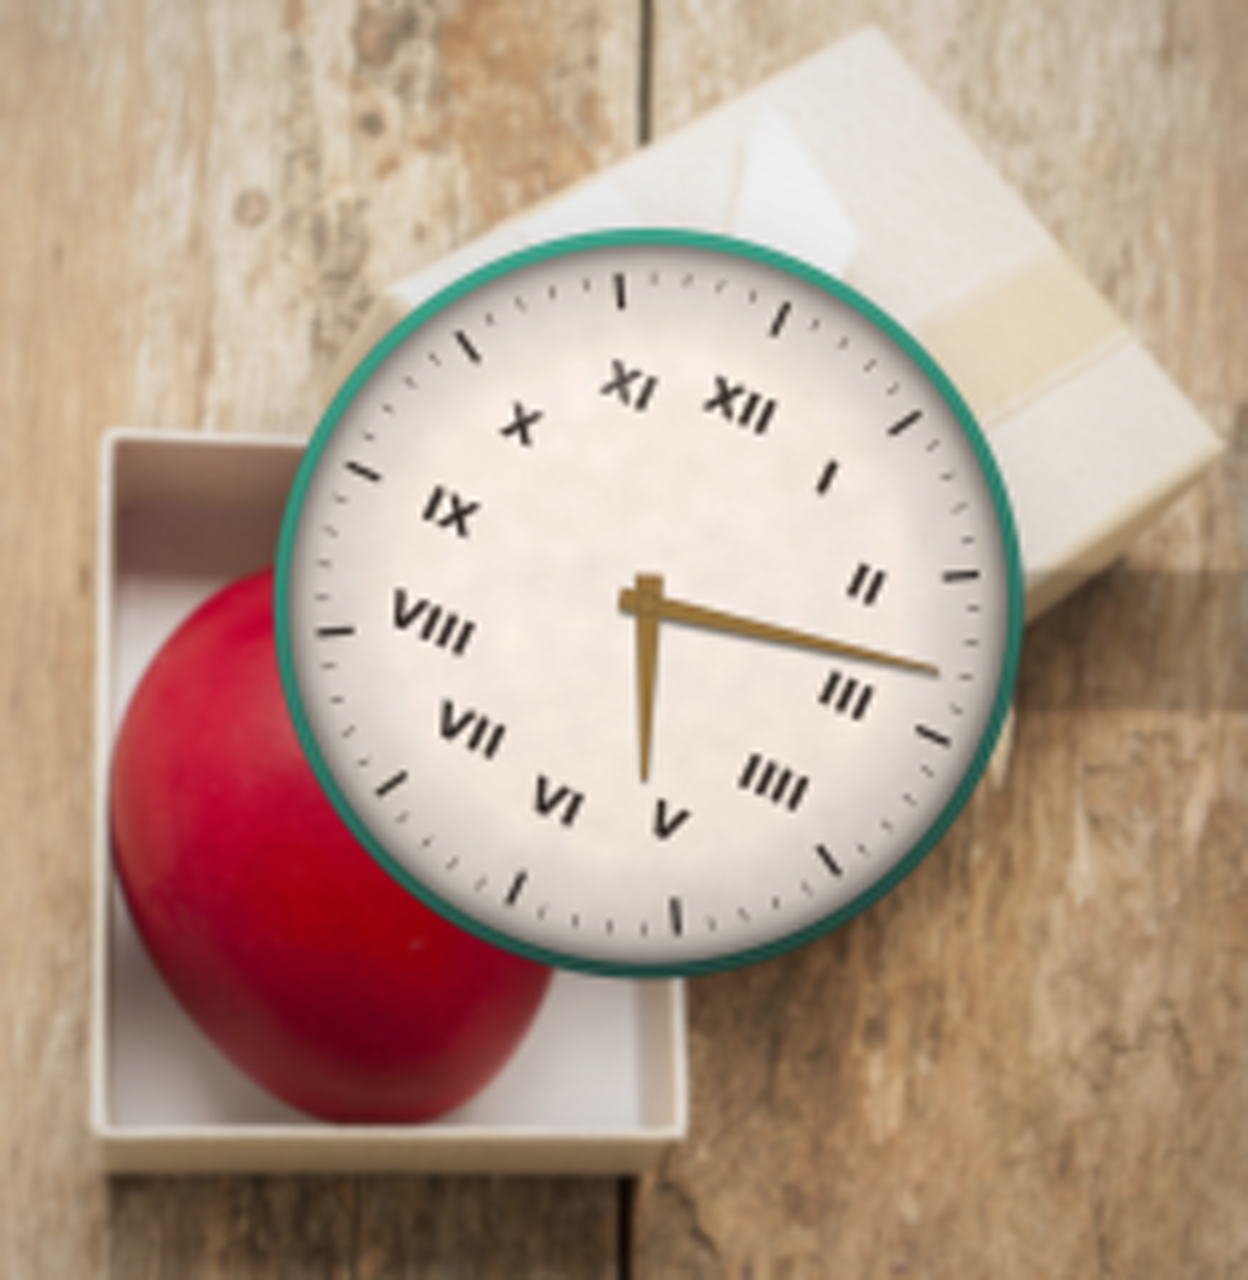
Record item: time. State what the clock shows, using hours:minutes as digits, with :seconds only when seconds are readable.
5:13
